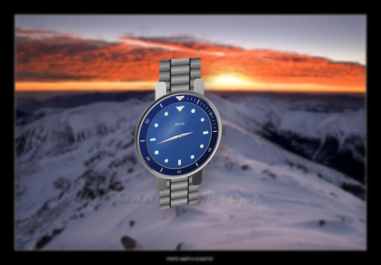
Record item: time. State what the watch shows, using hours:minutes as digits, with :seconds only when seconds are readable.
2:43
